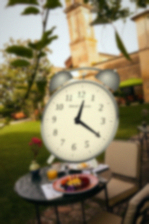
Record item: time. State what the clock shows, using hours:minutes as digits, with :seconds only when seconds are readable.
12:20
